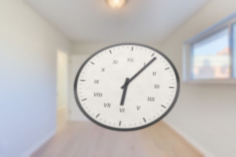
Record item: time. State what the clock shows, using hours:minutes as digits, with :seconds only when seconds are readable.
6:06
